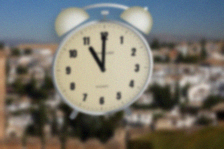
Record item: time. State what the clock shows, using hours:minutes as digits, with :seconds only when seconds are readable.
11:00
